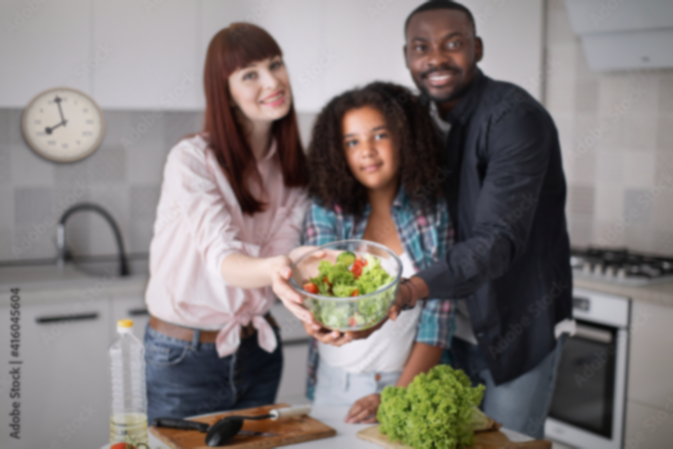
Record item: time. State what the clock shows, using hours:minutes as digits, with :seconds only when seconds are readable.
7:58
